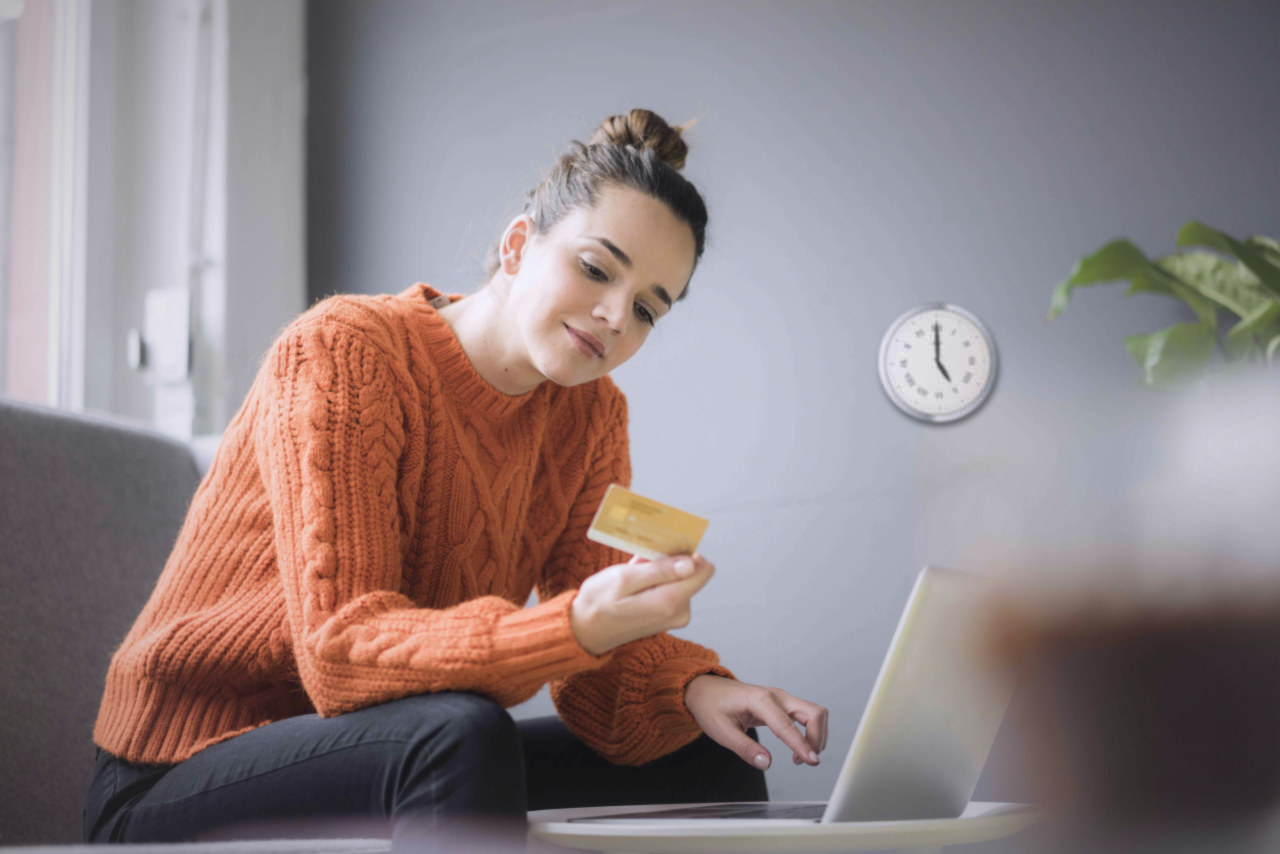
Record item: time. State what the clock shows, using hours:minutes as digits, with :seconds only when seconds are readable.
5:00
